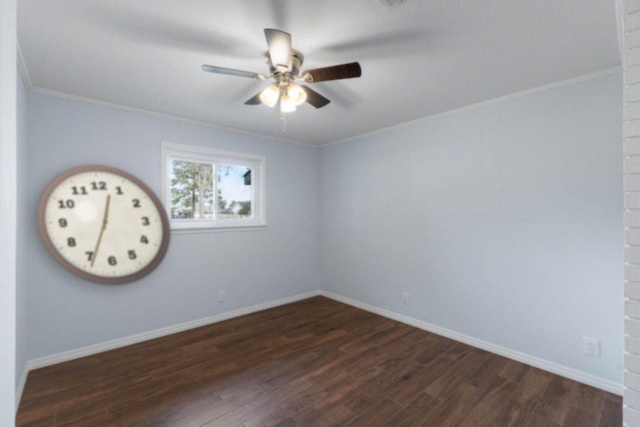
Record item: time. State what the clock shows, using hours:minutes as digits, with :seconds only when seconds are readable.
12:34
